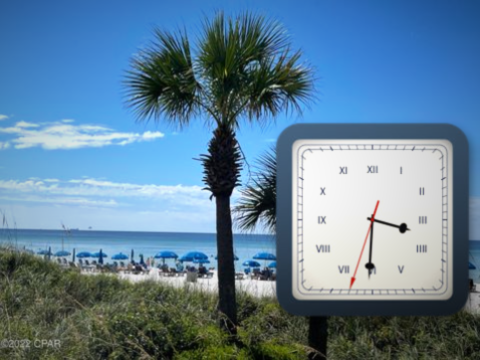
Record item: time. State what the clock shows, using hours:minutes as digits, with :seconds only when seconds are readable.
3:30:33
